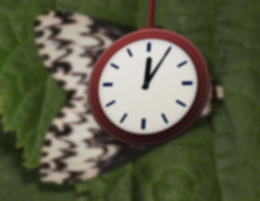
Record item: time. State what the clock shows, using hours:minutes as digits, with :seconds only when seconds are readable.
12:05
